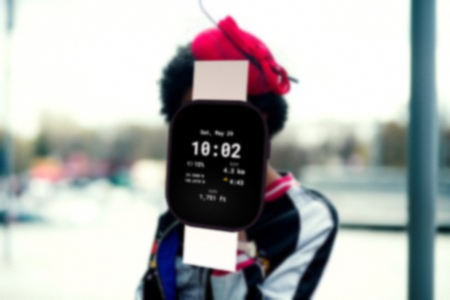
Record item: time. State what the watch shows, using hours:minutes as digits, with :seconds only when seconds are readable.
10:02
